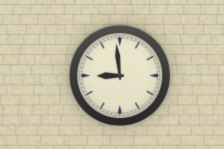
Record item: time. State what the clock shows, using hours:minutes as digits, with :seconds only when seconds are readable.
8:59
